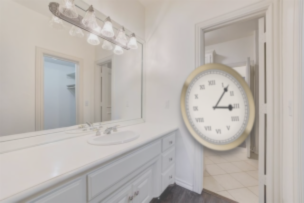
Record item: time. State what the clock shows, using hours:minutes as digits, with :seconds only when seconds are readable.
3:07
